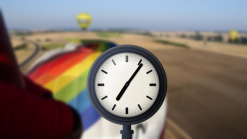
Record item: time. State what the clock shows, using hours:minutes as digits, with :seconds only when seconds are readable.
7:06
